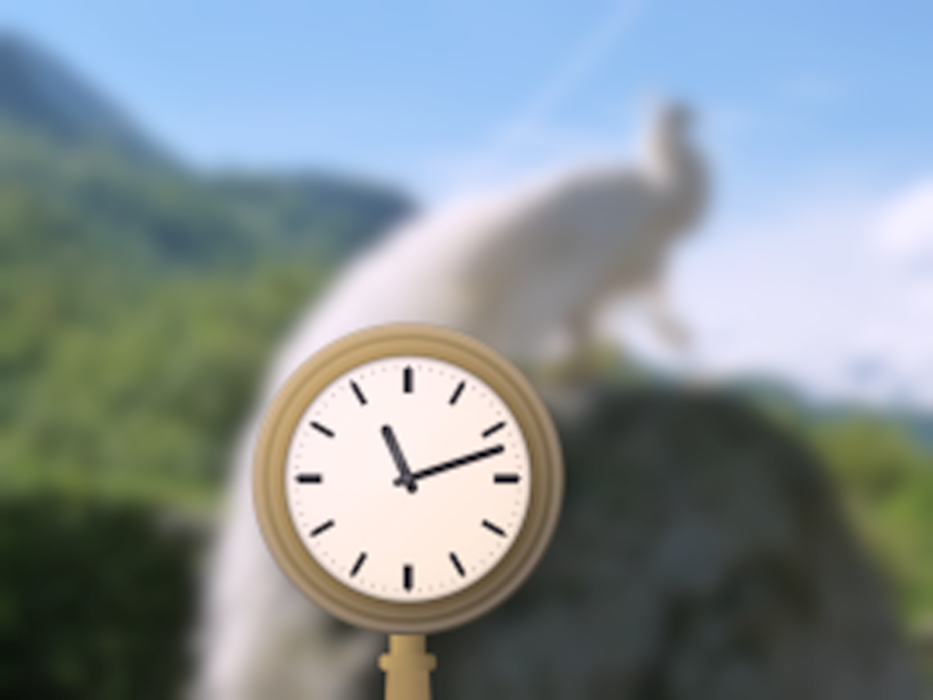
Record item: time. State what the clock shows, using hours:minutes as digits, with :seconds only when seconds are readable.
11:12
